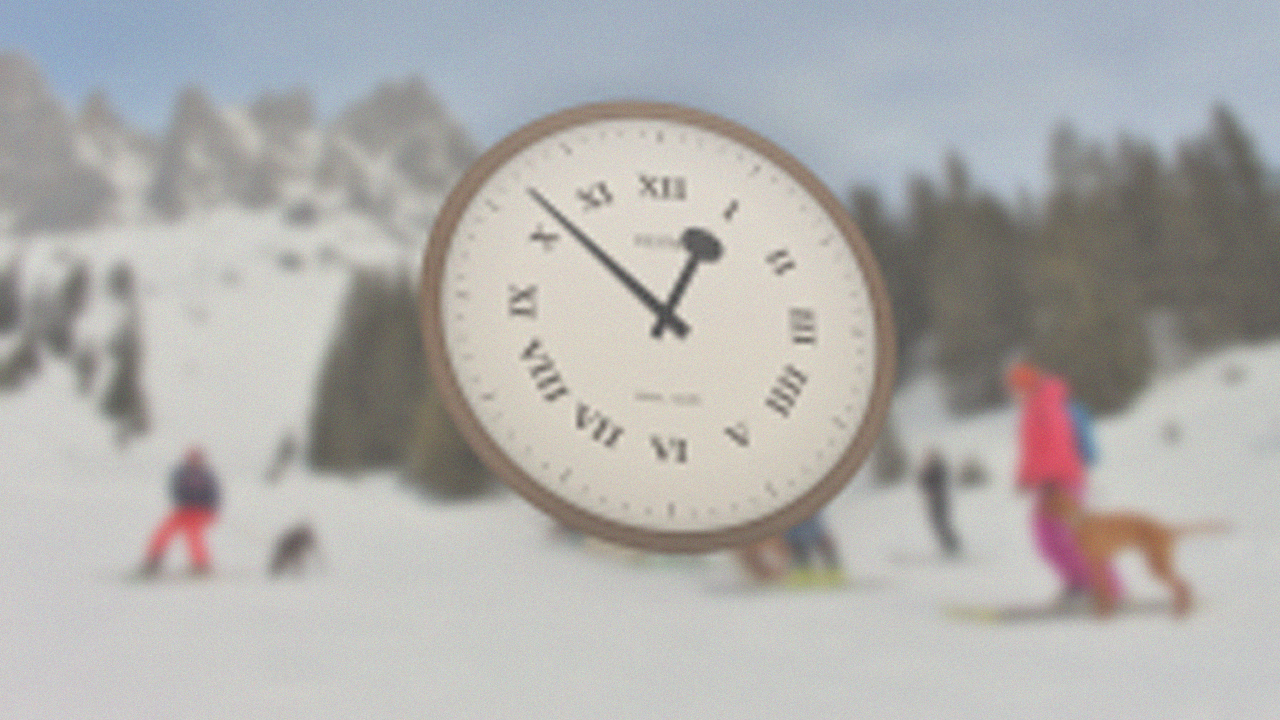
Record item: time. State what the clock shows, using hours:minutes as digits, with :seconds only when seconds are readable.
12:52
